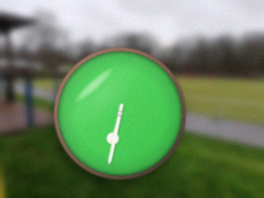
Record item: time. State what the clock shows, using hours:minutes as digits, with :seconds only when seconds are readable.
6:32
